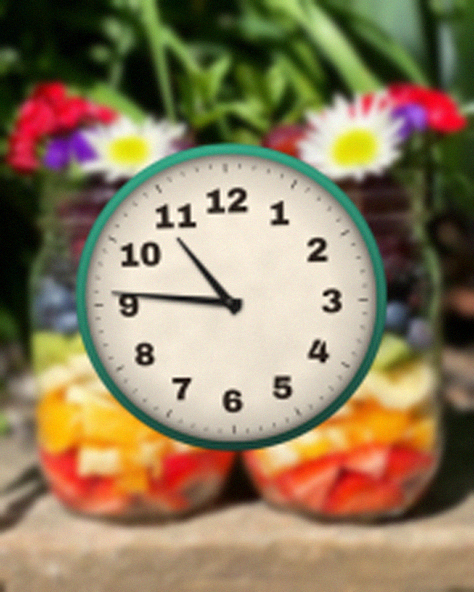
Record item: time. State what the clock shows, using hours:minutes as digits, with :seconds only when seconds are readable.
10:46
